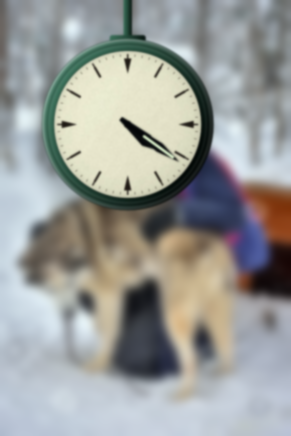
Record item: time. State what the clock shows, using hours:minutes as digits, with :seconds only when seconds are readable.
4:21
